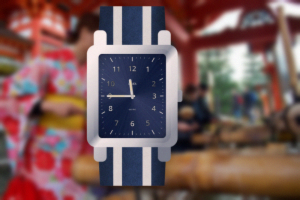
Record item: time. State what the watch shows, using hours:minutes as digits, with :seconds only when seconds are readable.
11:45
